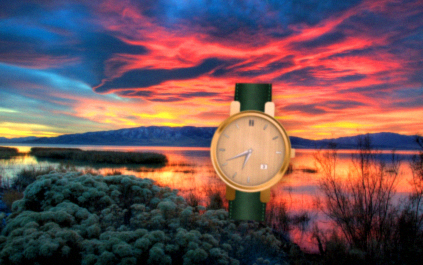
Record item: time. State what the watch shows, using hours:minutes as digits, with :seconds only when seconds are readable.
6:41
